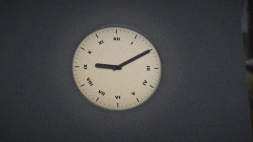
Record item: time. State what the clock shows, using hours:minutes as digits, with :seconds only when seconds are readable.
9:10
